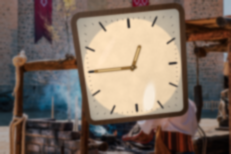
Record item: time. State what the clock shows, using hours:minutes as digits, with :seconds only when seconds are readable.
12:45
